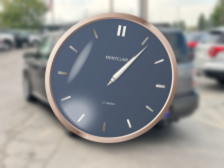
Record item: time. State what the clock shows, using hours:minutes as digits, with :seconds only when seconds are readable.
1:06
